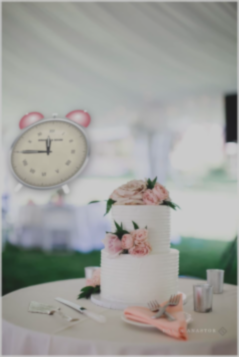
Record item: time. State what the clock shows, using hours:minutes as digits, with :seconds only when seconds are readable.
11:45
